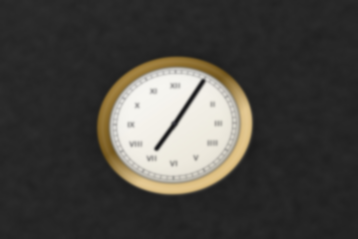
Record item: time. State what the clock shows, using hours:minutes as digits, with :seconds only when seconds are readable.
7:05
